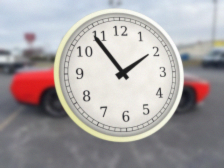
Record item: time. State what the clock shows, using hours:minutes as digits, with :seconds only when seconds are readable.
1:54
